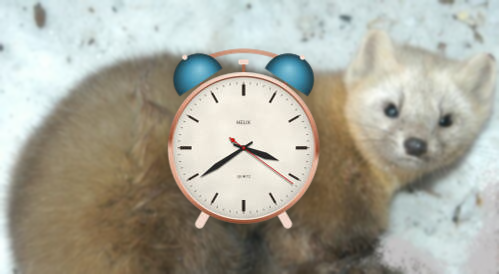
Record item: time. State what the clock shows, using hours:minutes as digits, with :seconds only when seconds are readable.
3:39:21
